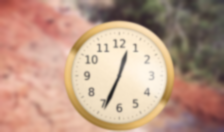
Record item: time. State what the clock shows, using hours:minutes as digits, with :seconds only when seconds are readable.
12:34
